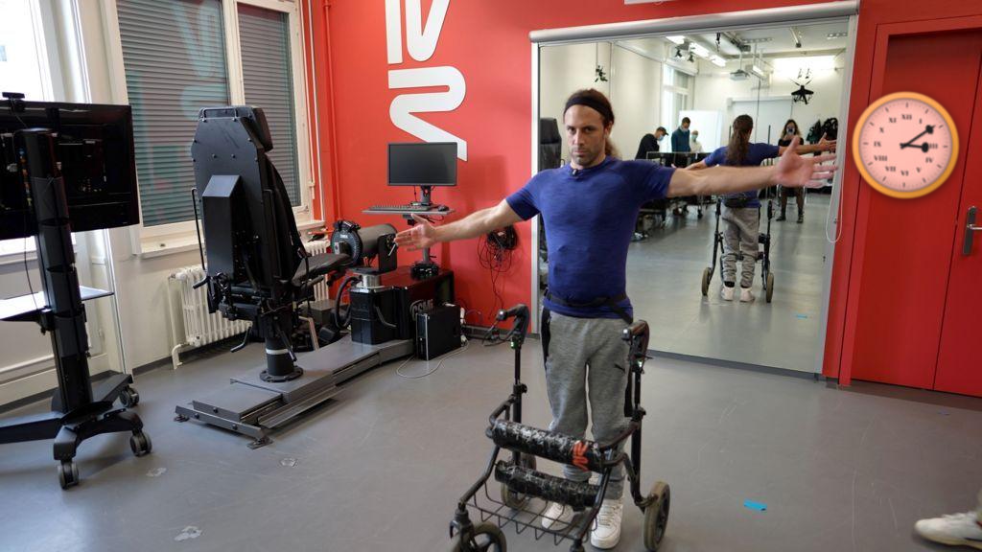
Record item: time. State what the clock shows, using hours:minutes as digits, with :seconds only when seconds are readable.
3:09
